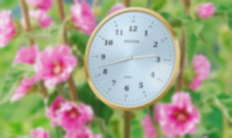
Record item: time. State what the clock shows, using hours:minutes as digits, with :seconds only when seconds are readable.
2:42
